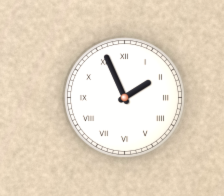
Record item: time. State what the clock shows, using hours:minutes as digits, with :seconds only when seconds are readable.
1:56
